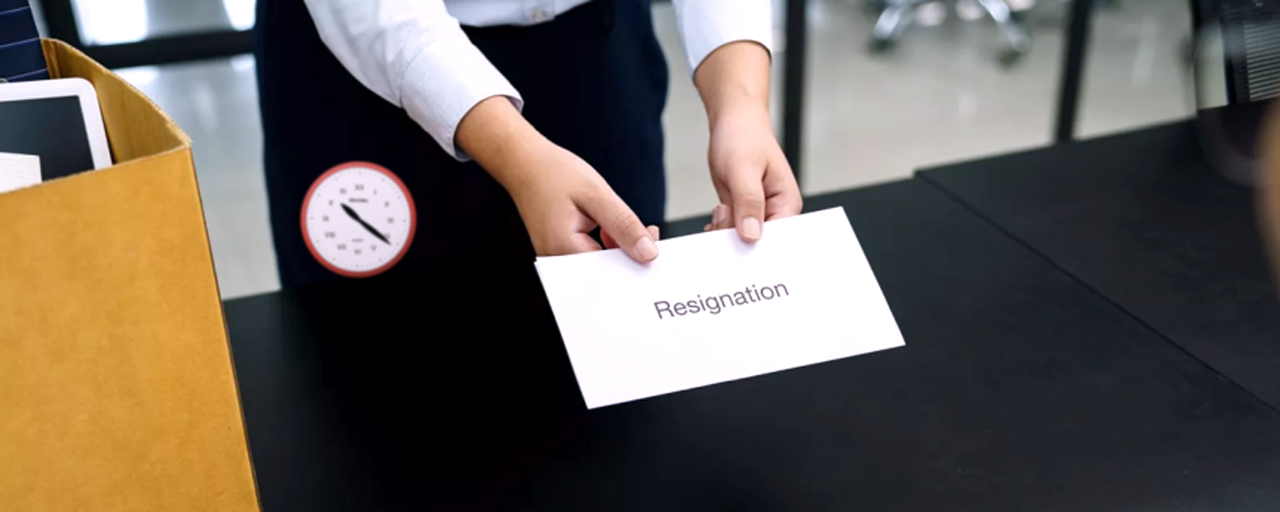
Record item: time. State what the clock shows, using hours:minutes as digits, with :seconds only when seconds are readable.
10:21
